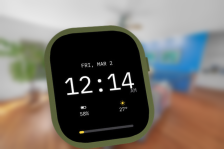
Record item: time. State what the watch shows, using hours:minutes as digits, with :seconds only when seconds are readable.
12:14
